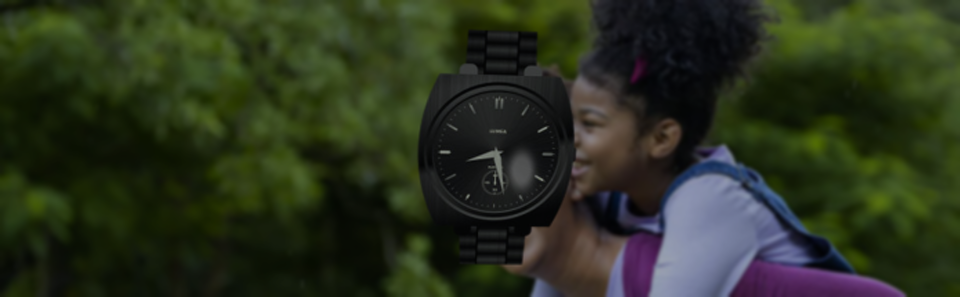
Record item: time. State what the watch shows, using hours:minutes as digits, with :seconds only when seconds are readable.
8:28
